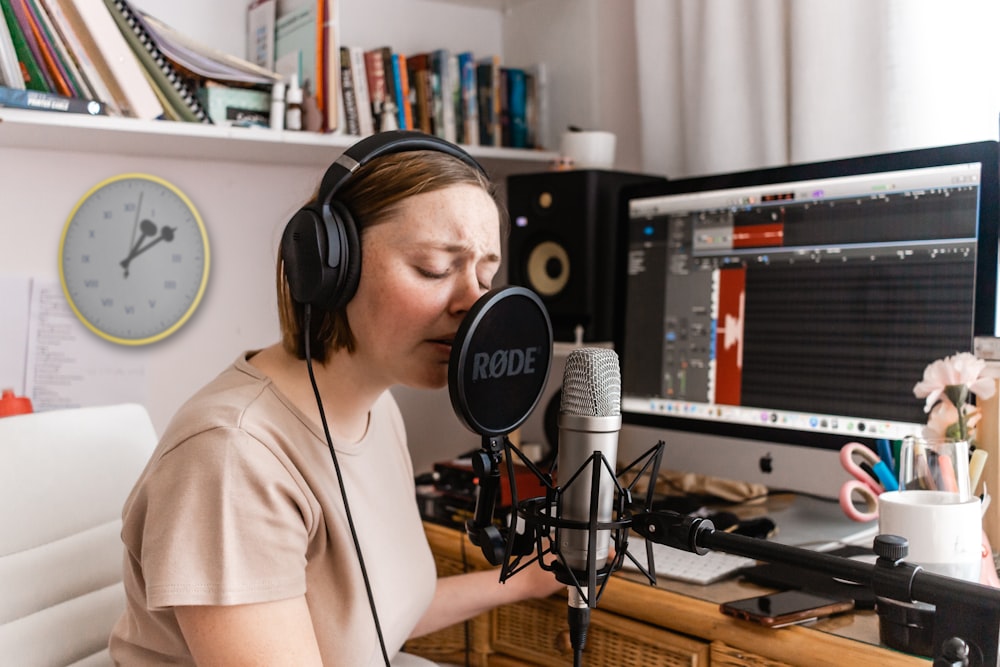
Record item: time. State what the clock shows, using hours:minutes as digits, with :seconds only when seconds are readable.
1:10:02
